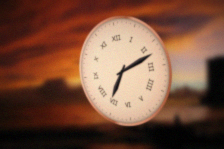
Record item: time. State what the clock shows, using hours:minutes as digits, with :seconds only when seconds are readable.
7:12
